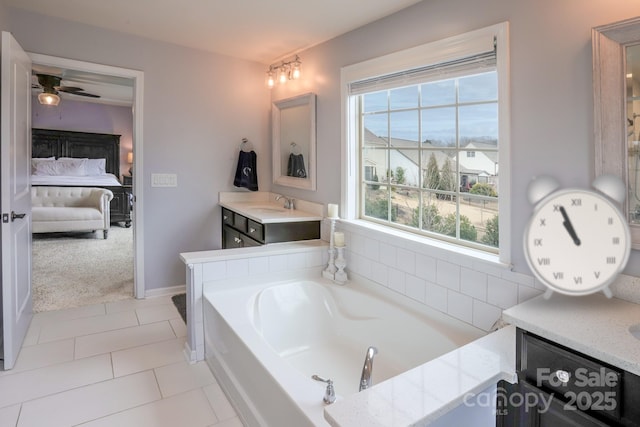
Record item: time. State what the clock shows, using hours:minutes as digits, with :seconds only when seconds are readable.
10:56
